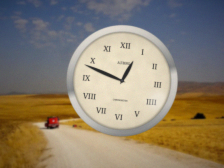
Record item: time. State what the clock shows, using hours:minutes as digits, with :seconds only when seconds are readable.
12:48
